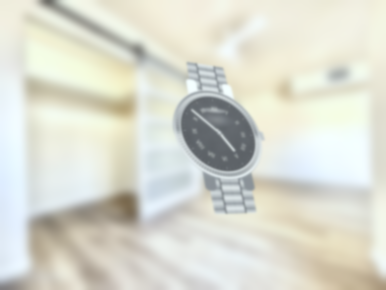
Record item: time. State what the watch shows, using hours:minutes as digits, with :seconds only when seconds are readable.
4:52
